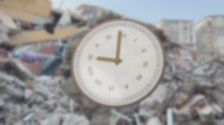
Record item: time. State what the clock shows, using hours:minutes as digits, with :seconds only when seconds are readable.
8:59
